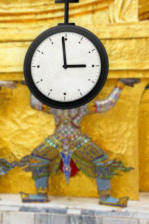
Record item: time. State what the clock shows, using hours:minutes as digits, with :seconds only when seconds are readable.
2:59
